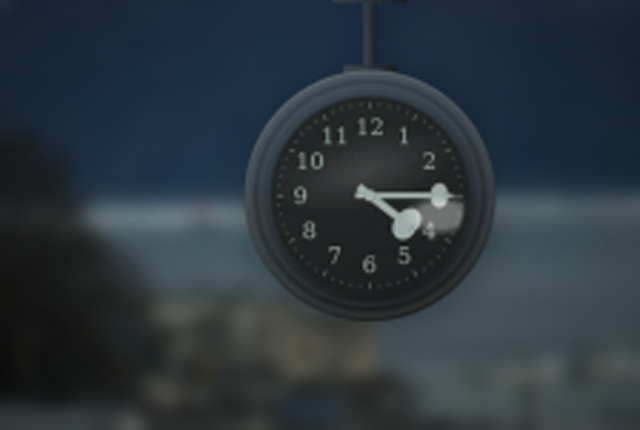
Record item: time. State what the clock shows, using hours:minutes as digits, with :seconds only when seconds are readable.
4:15
